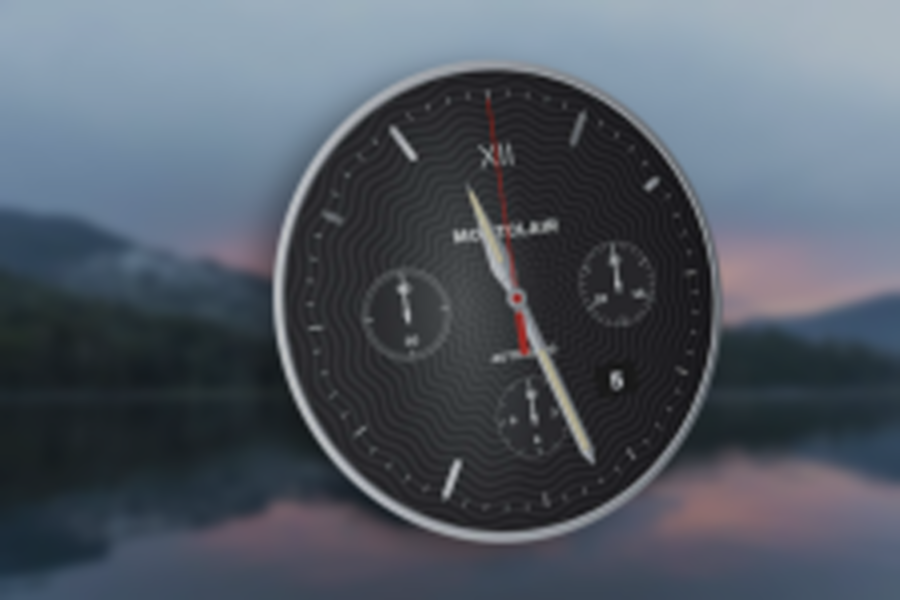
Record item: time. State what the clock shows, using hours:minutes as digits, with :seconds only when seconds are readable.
11:27
